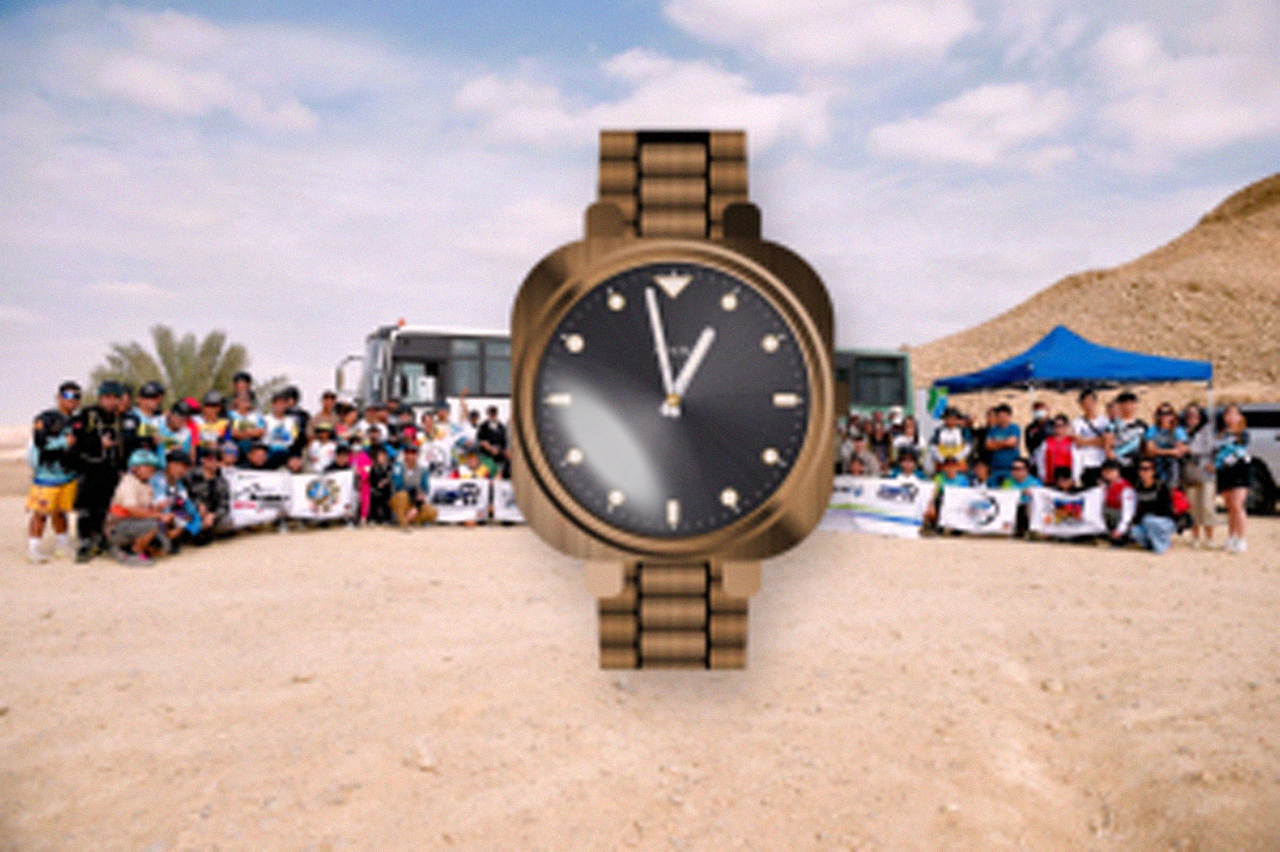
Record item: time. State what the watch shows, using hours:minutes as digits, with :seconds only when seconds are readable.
12:58
